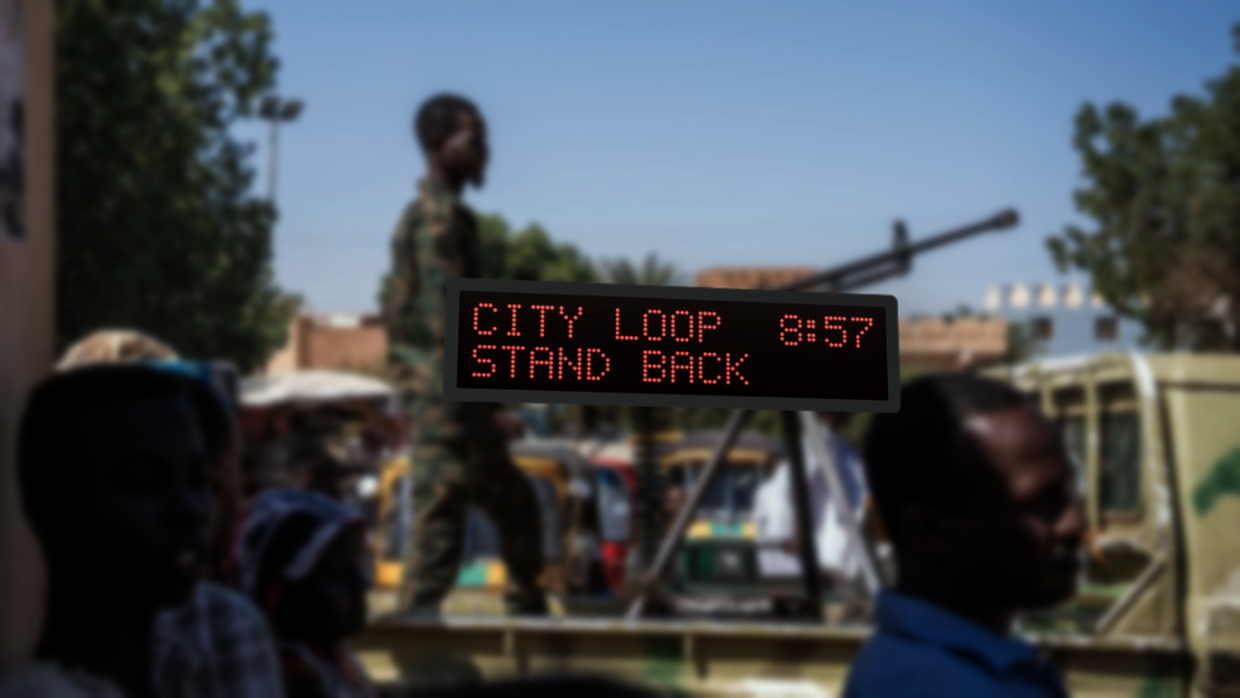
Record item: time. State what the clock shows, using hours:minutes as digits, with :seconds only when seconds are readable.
8:57
